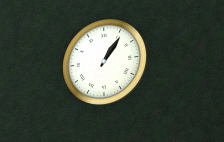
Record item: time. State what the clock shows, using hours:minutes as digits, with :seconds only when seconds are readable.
1:06
